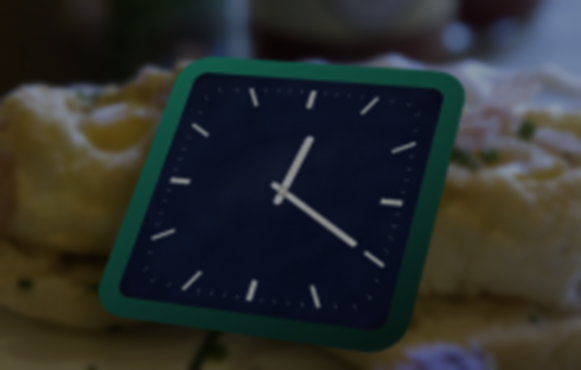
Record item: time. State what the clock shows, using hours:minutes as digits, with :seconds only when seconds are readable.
12:20
